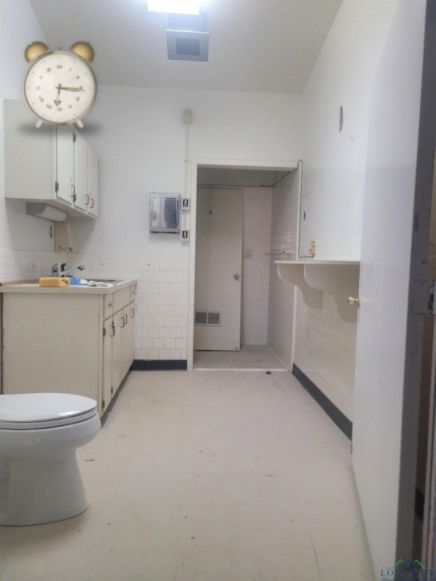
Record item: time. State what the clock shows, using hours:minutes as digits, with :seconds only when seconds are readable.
6:16
